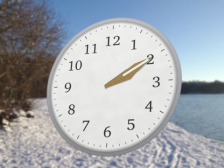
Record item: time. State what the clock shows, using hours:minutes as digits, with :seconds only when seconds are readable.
2:10
